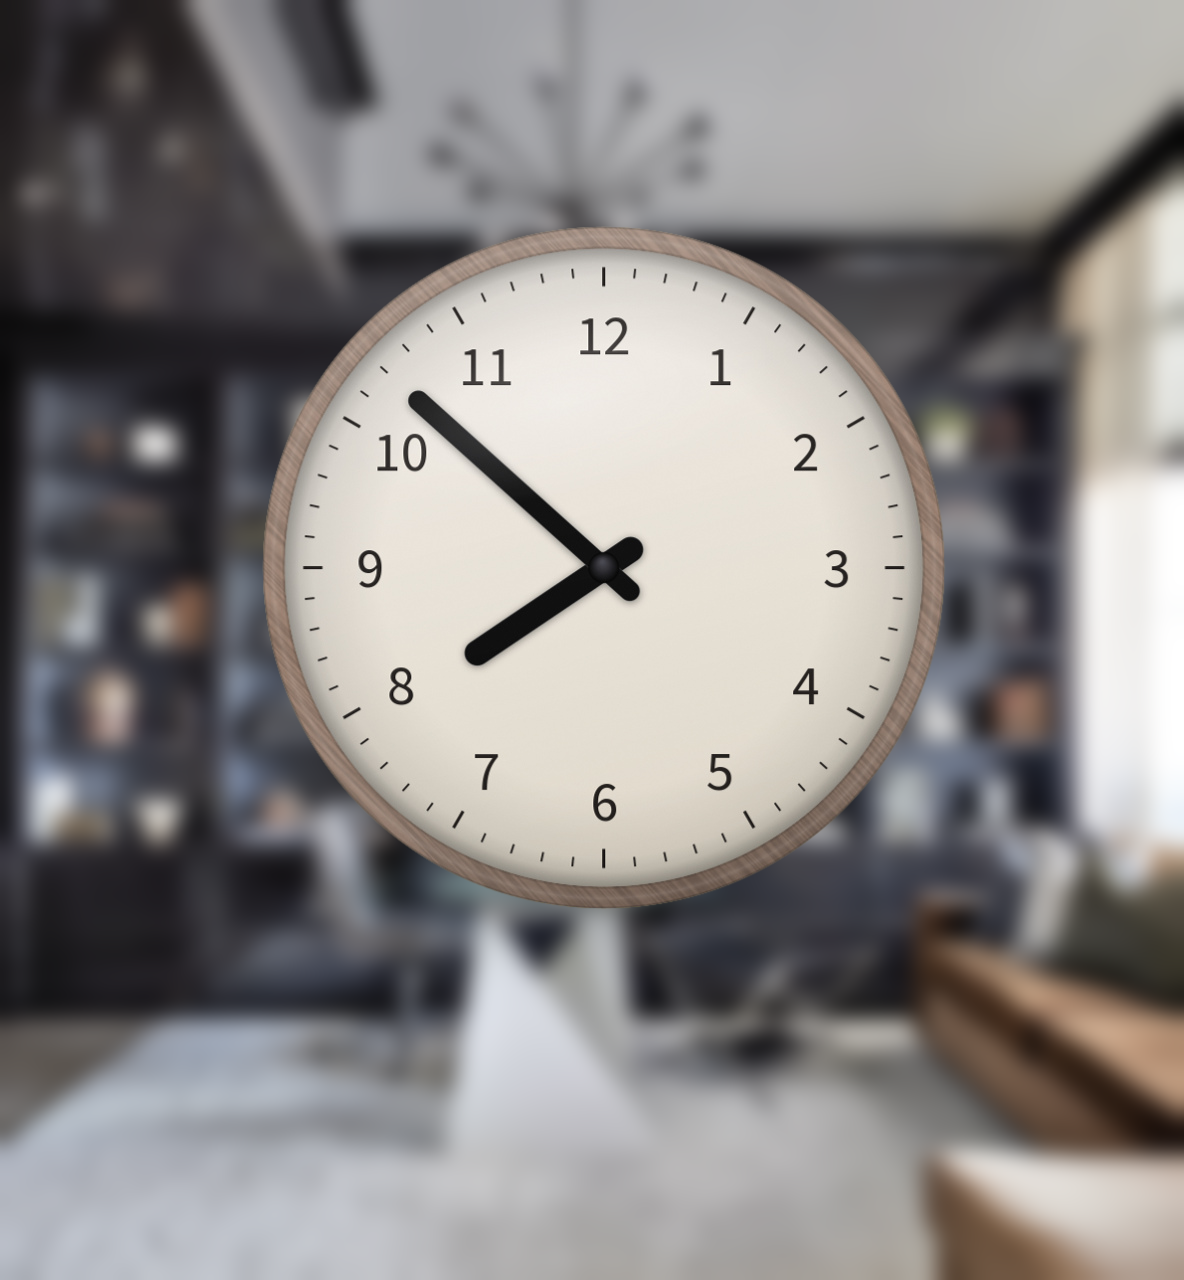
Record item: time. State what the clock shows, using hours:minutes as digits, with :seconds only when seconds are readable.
7:52
